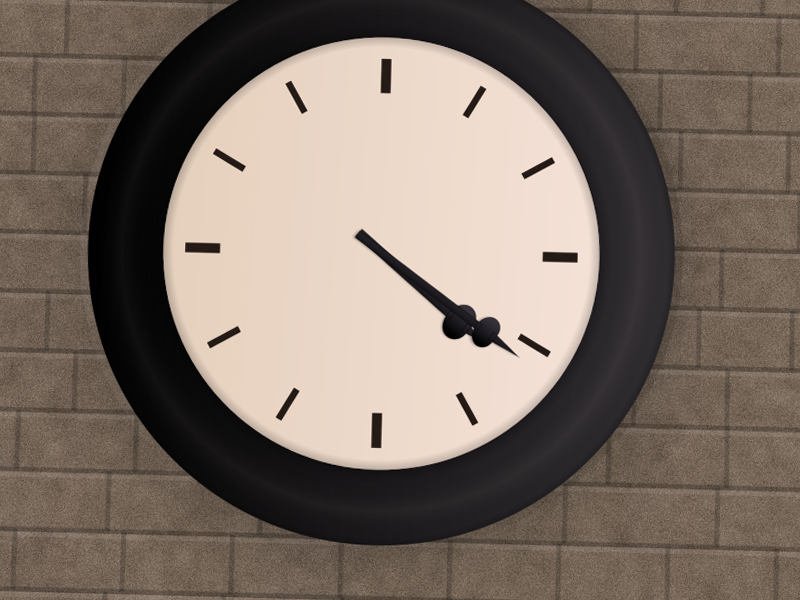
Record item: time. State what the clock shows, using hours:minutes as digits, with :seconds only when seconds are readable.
4:21
